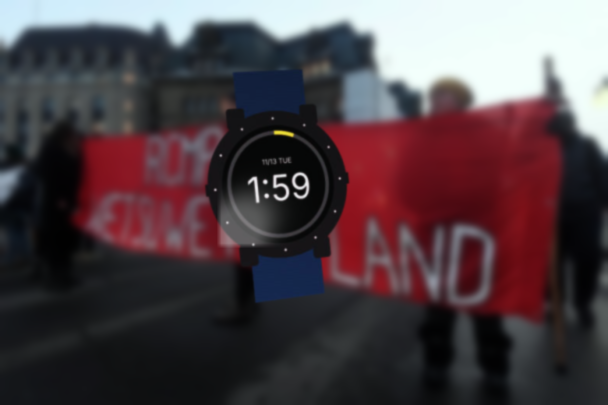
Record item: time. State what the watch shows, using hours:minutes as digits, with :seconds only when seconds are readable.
1:59
